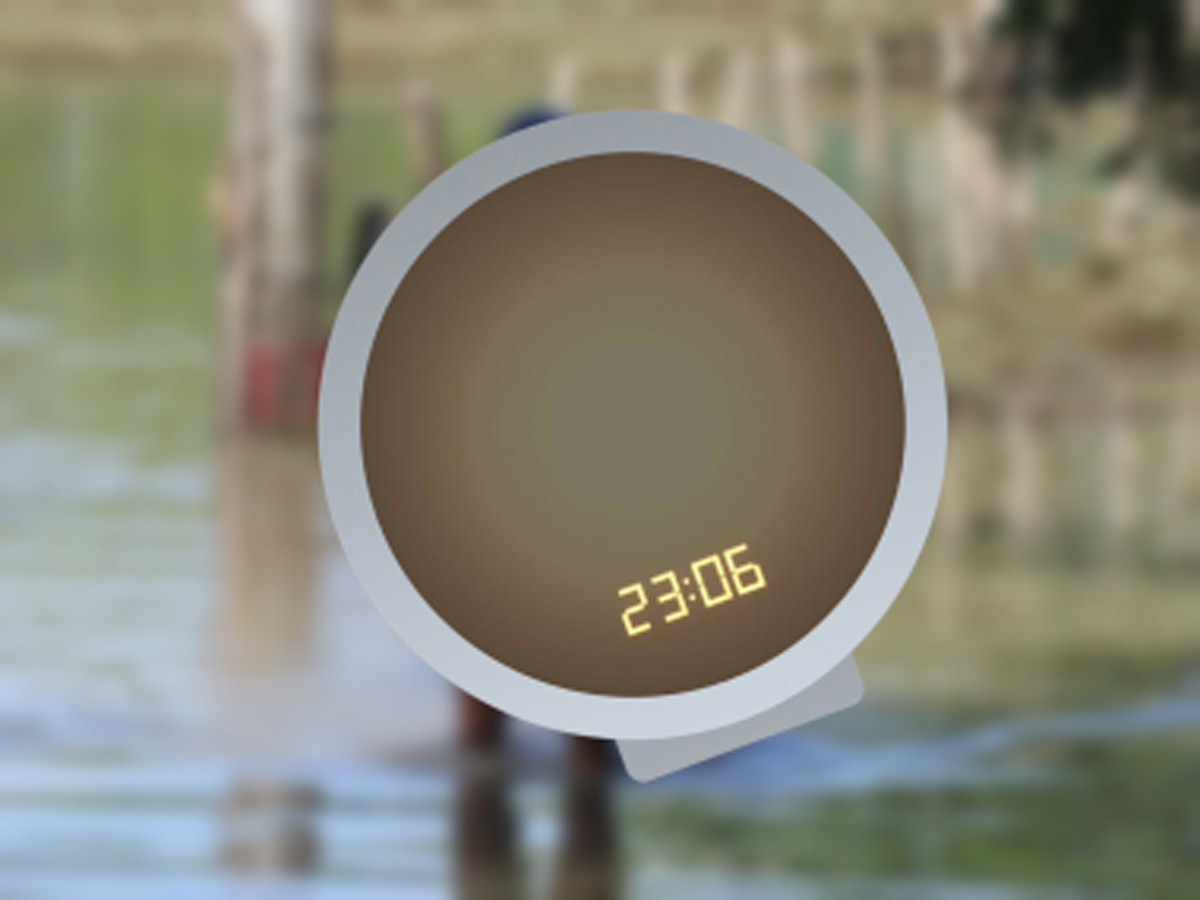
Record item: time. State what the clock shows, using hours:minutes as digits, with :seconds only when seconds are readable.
23:06
